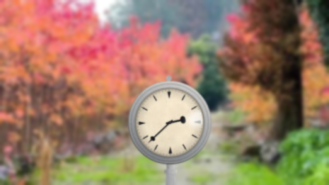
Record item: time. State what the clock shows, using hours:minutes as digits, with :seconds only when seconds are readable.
2:38
